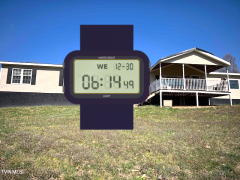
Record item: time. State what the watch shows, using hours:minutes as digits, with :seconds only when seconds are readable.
6:14:49
